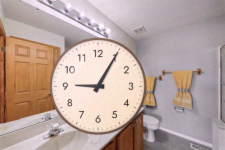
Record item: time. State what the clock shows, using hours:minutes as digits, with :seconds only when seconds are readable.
9:05
